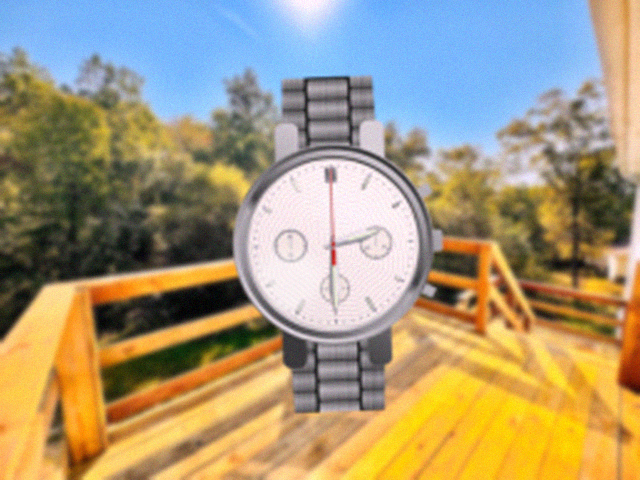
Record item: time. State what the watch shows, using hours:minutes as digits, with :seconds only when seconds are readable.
2:30
